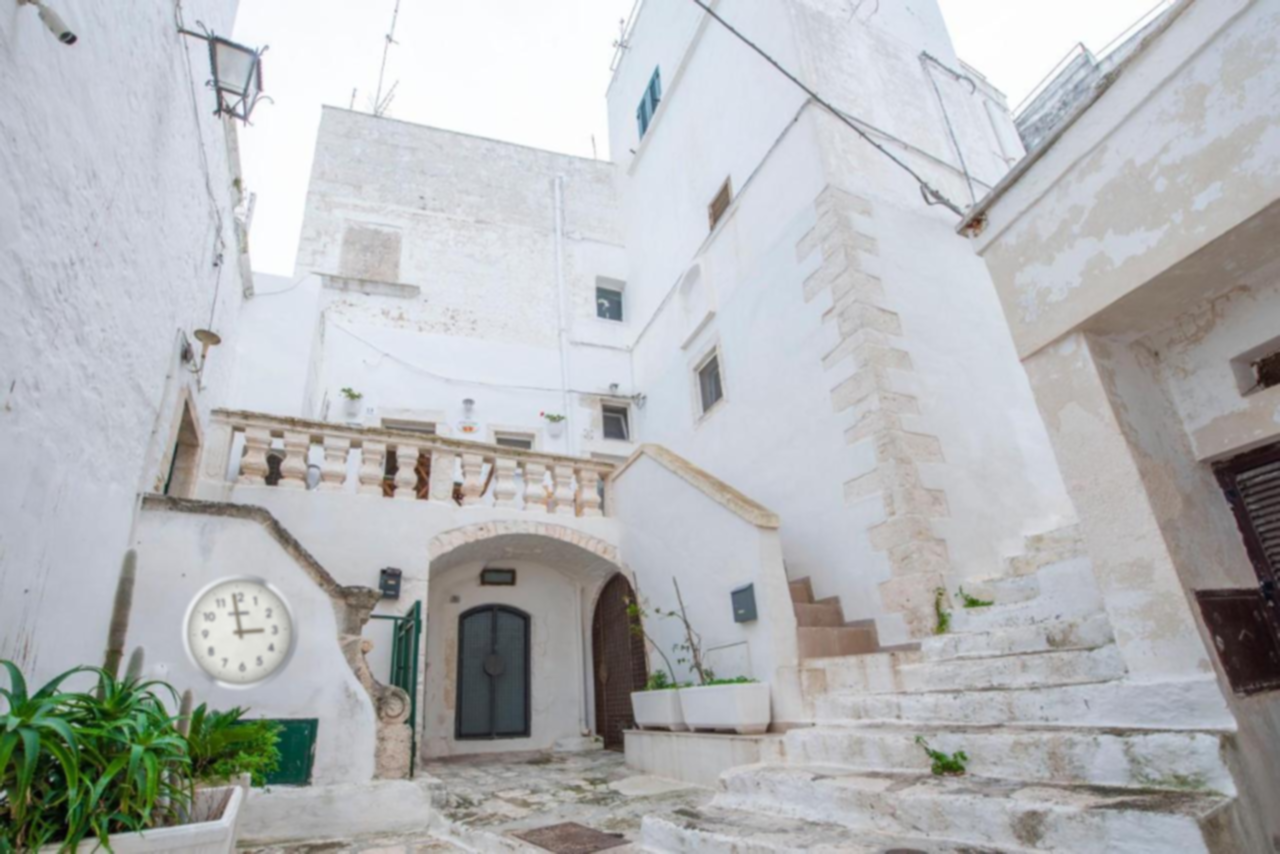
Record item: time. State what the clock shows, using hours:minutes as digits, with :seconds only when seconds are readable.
2:59
